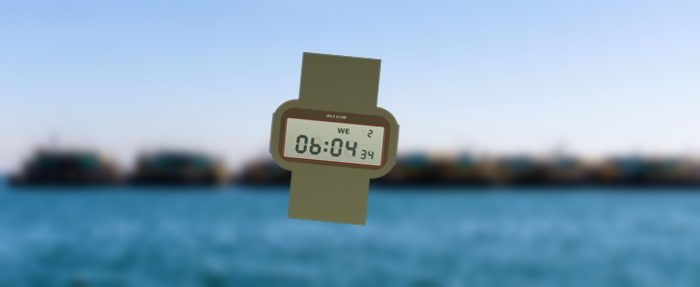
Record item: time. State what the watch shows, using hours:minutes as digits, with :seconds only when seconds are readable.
6:04:34
